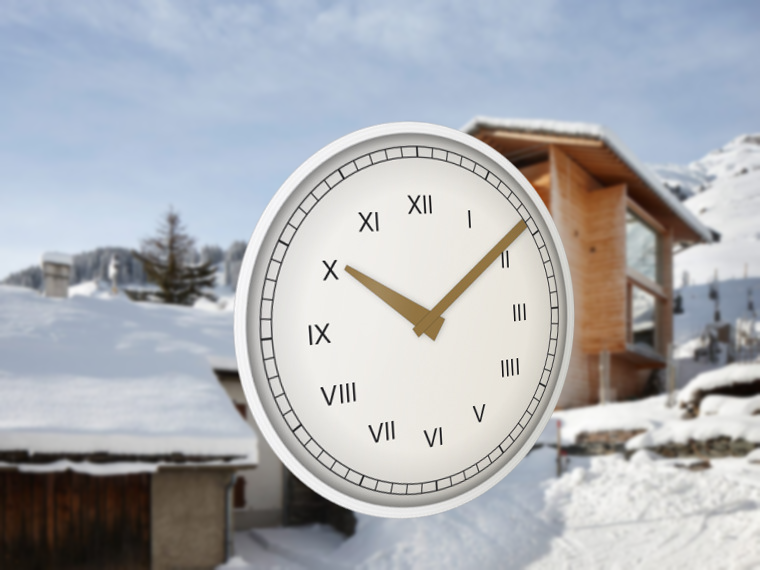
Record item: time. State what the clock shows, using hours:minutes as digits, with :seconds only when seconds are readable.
10:09
